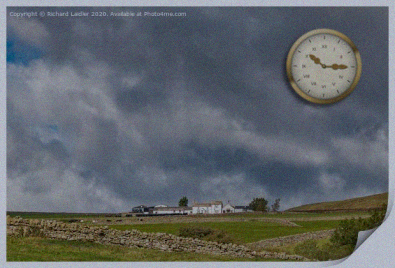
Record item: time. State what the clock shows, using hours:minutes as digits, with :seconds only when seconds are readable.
10:15
